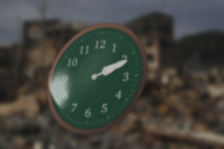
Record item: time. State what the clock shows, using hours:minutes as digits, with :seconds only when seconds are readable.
2:11
